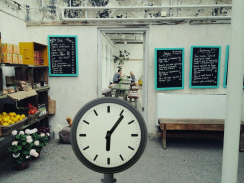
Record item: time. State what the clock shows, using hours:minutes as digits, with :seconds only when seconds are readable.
6:06
